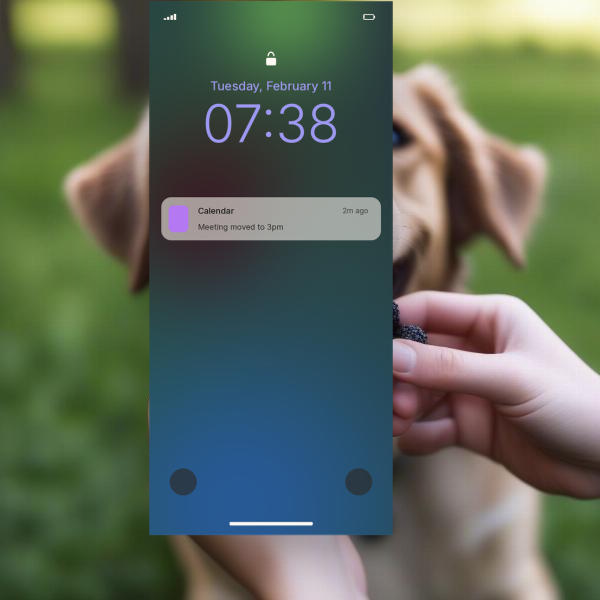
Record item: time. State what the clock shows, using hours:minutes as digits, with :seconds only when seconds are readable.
7:38
